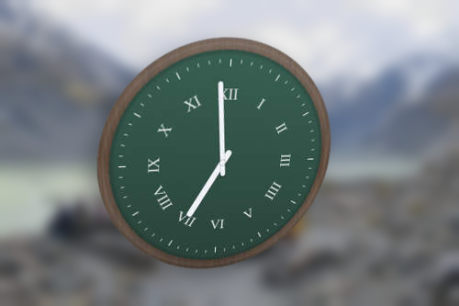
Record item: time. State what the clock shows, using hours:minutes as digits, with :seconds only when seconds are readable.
6:59
